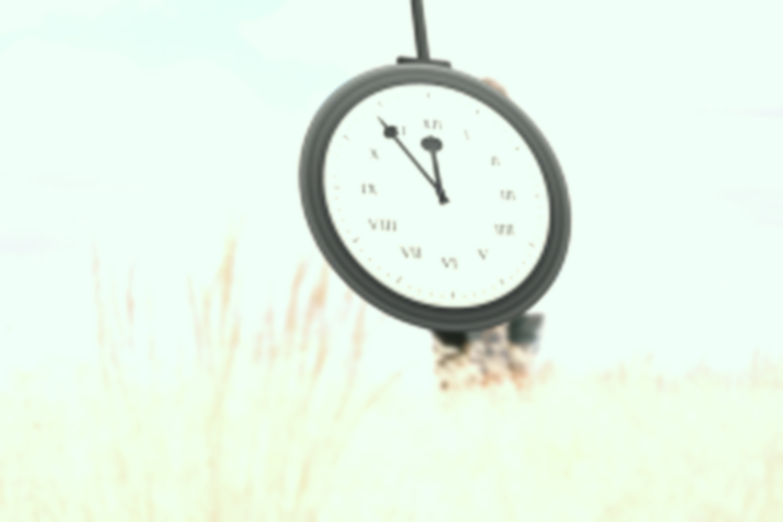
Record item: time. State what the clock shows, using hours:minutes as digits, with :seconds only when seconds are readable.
11:54
